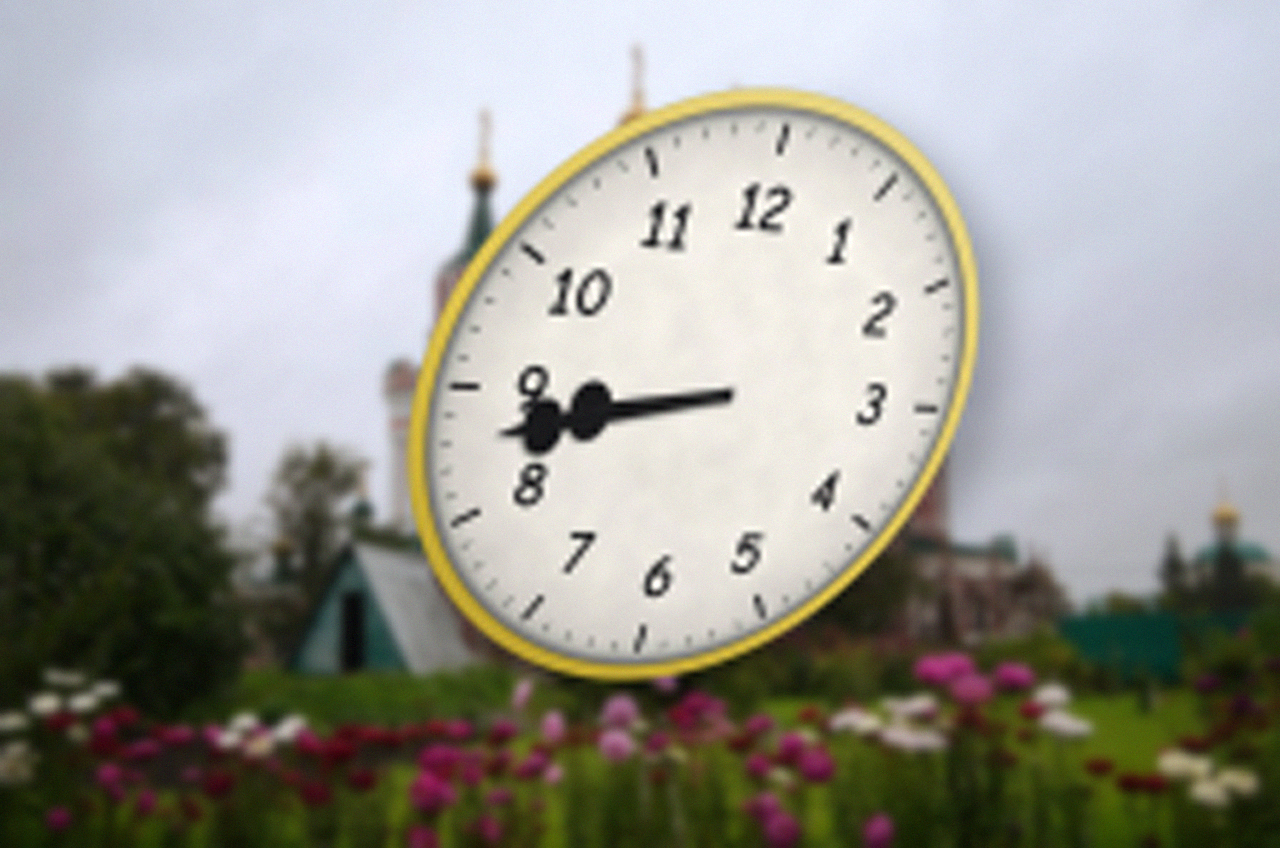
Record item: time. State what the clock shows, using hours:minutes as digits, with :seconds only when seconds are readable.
8:43
